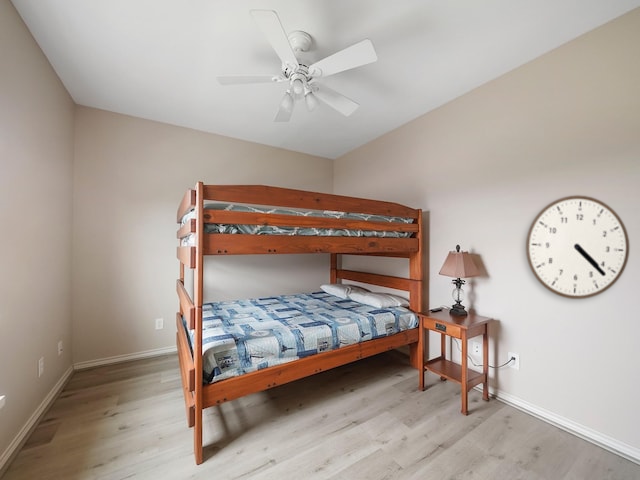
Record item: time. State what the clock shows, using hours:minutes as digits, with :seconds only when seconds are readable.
4:22
